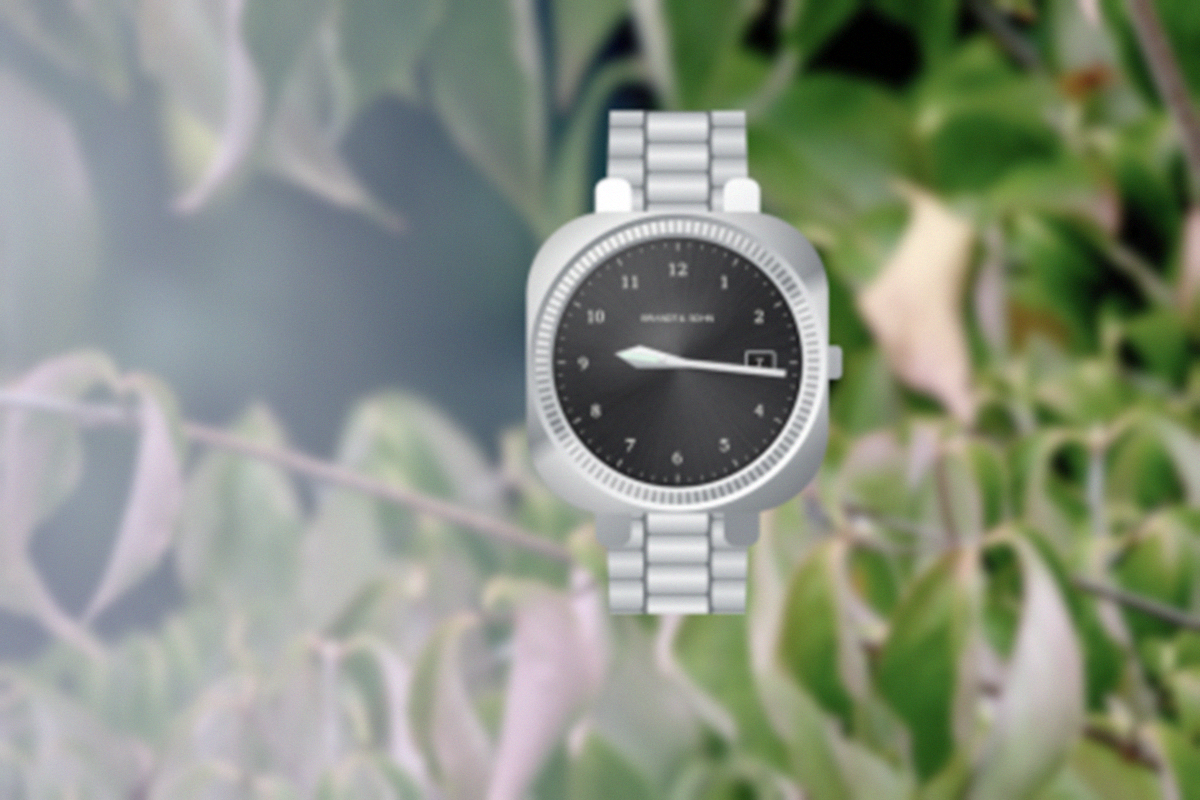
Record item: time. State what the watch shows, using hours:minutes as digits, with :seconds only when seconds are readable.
9:16
